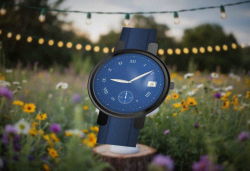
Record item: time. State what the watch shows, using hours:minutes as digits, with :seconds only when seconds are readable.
9:09
